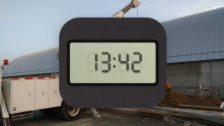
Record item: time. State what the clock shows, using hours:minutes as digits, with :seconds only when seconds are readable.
13:42
